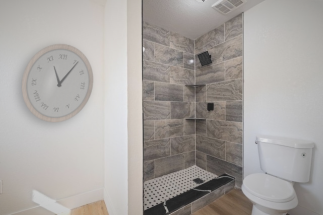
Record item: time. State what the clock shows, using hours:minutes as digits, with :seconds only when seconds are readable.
11:06
